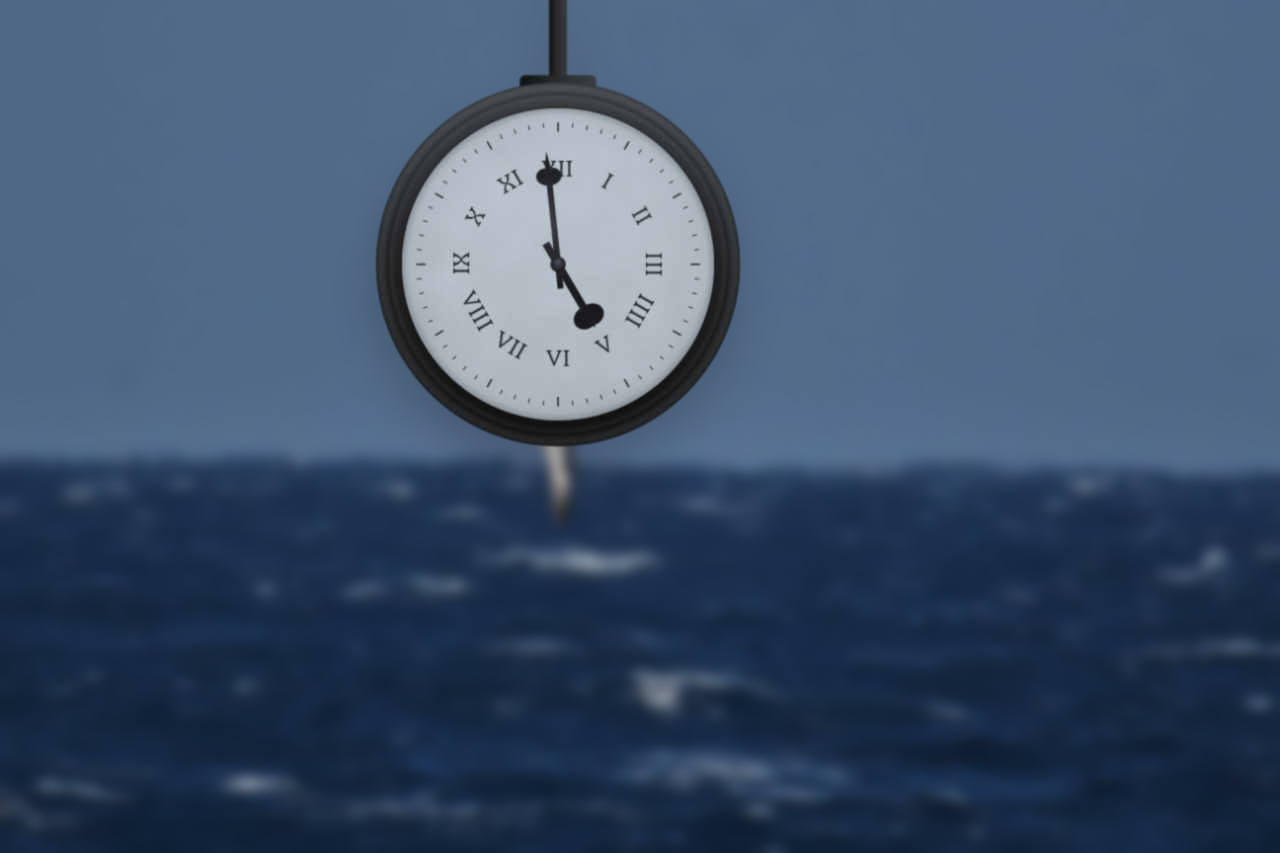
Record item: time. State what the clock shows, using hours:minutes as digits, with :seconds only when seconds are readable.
4:59
